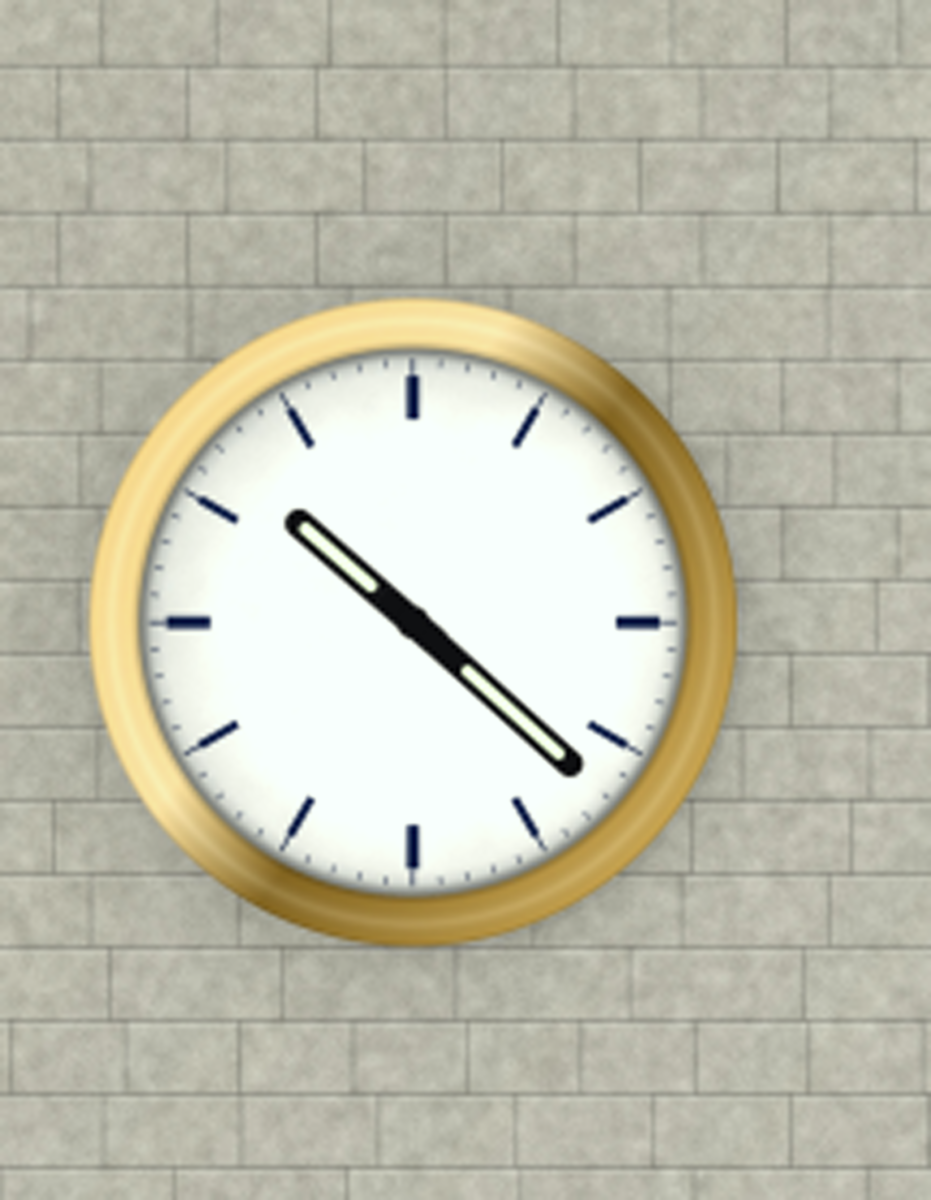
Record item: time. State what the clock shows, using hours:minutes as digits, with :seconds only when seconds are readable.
10:22
